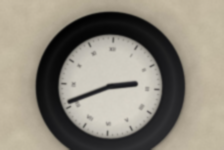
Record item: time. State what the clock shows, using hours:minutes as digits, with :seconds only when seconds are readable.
2:41
